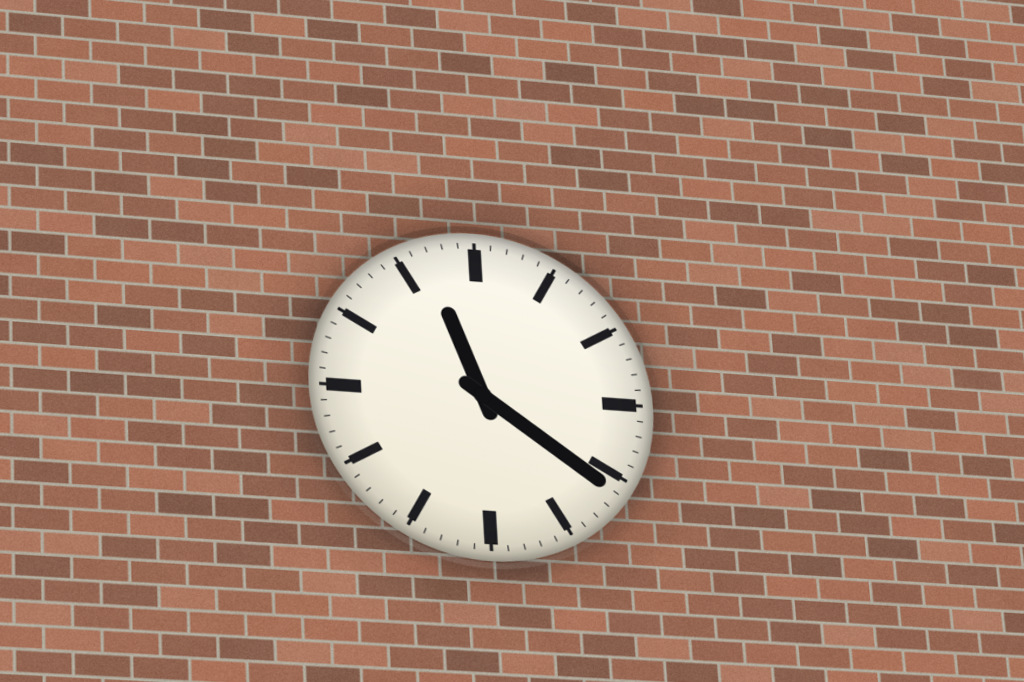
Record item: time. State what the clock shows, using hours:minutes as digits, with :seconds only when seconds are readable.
11:21
